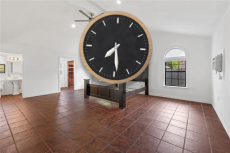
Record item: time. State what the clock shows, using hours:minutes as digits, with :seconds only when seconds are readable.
7:29
